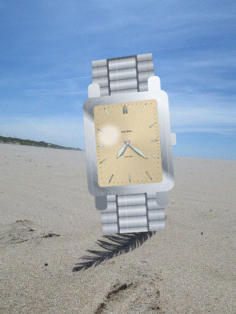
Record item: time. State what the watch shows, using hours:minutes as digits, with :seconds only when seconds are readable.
7:22
